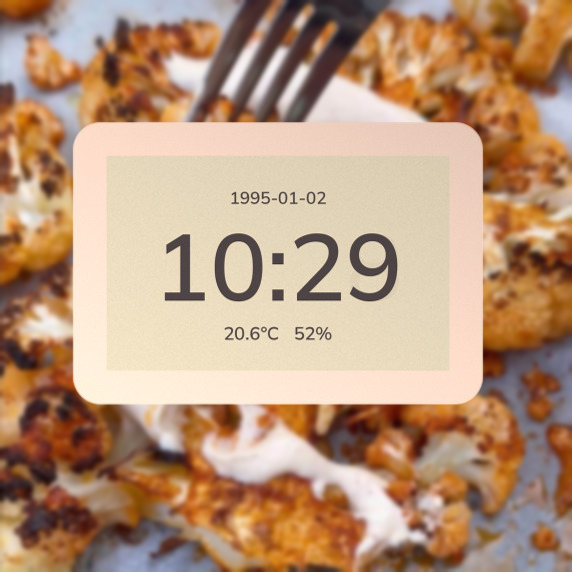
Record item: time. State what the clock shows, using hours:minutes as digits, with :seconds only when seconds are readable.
10:29
